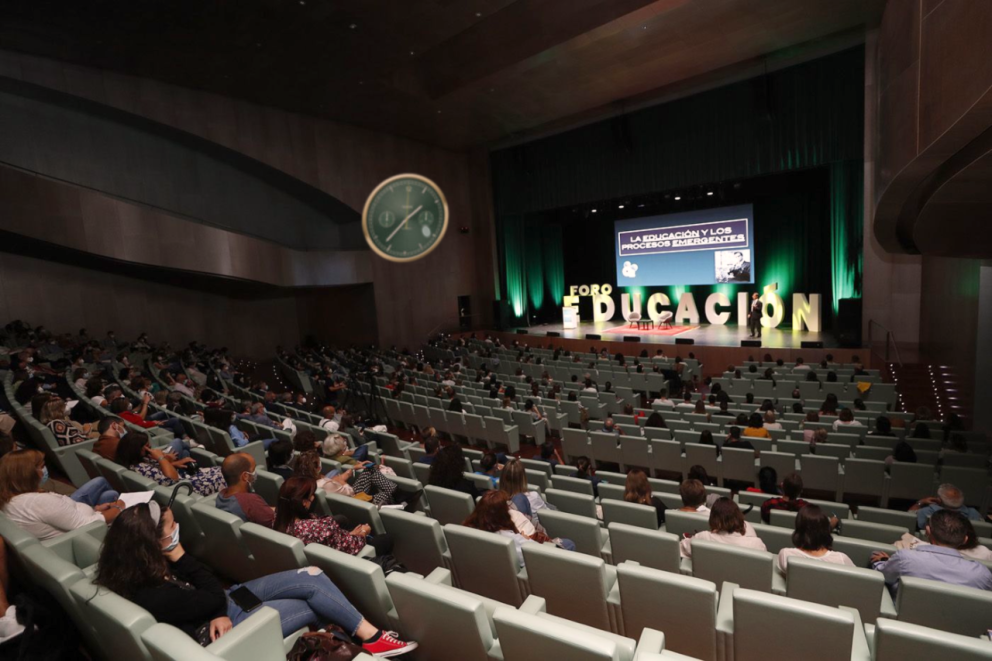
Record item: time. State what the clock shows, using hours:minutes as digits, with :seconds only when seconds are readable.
1:37
